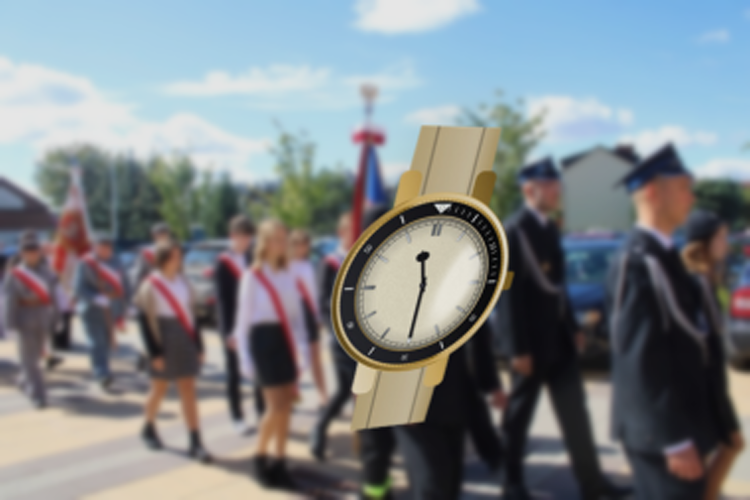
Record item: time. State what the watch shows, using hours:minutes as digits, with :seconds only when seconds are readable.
11:30
